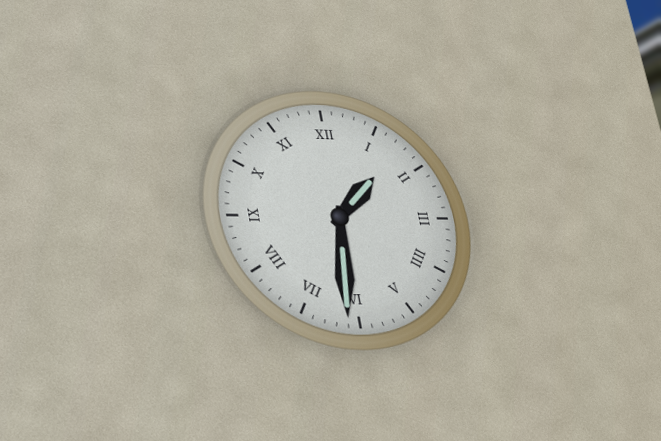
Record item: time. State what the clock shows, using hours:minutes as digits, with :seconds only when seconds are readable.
1:31
